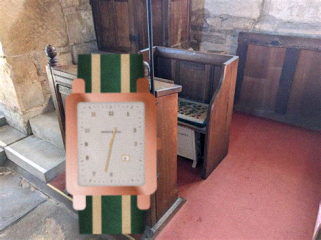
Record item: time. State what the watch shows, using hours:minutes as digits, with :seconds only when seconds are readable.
12:32
